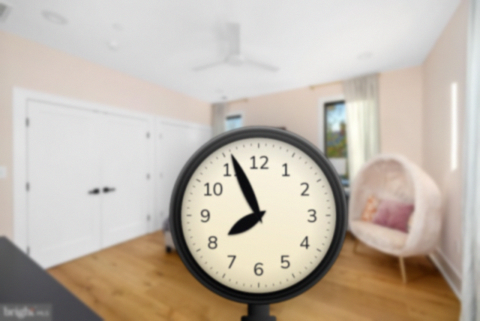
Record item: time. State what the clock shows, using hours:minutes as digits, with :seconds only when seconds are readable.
7:56
